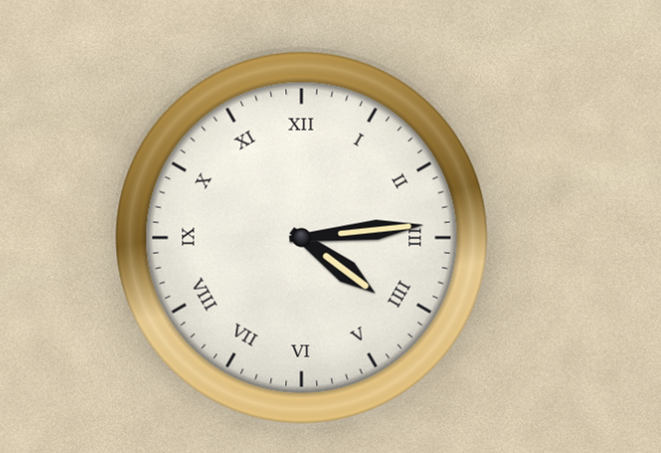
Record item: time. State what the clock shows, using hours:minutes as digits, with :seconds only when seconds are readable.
4:14
